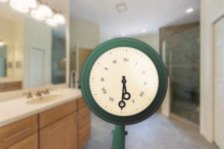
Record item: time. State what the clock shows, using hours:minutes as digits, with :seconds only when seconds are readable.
5:30
